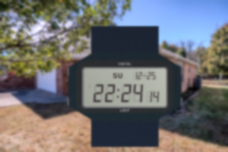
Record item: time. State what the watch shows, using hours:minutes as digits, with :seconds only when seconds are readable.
22:24:14
